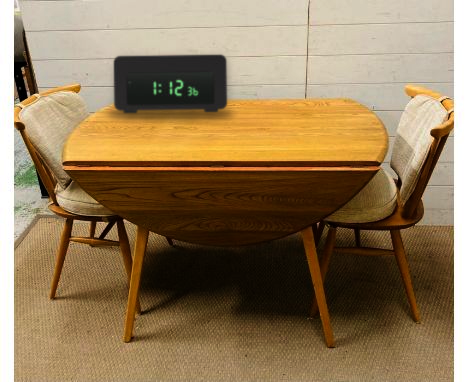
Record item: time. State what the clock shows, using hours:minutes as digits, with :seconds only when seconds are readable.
1:12
